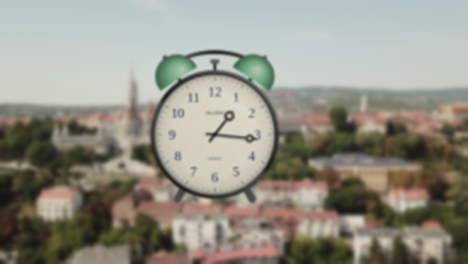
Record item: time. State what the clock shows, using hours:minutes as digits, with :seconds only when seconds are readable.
1:16
